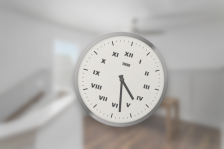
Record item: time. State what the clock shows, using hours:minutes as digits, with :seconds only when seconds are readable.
4:28
